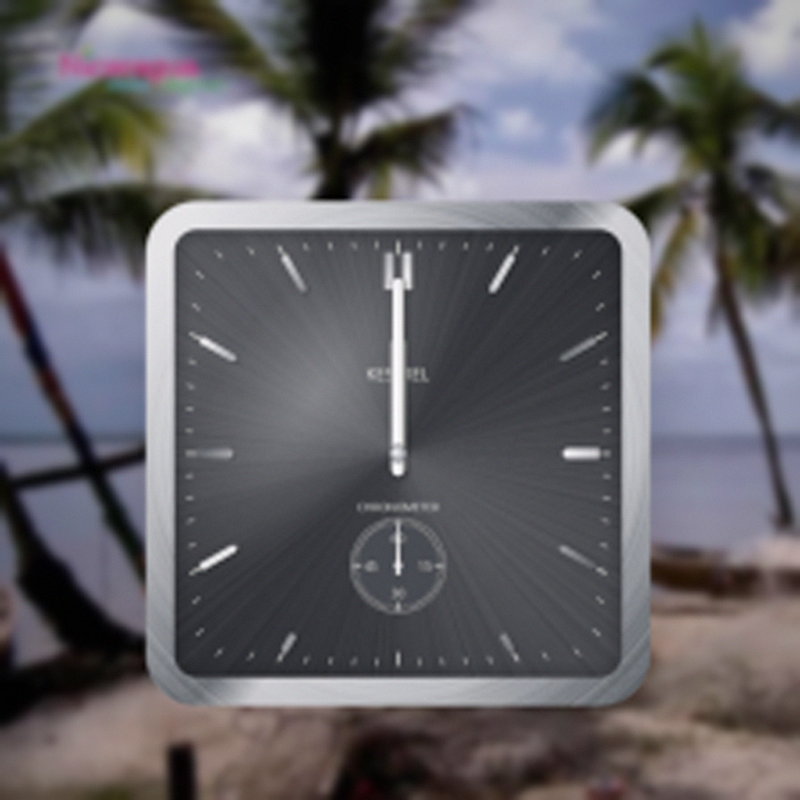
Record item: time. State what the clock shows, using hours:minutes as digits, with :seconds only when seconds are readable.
12:00
